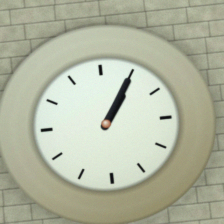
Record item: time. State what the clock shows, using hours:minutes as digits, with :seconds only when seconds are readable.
1:05
